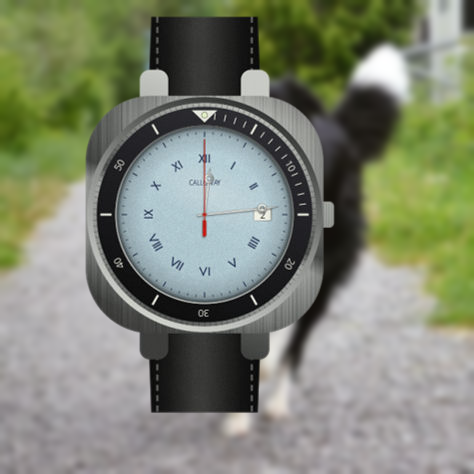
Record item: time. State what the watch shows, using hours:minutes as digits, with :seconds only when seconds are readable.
12:14:00
